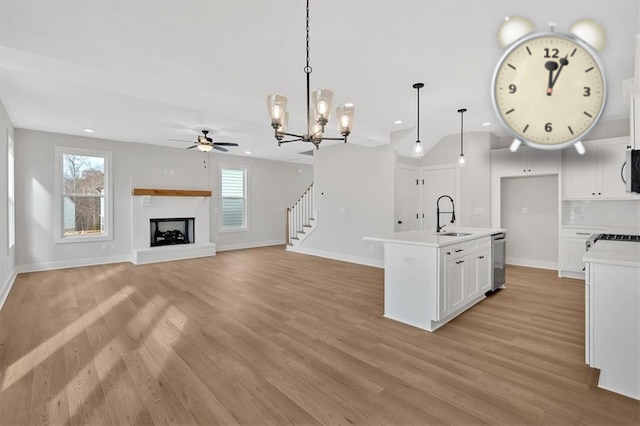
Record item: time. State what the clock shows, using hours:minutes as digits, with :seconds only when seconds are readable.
12:04
